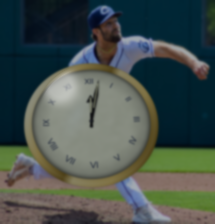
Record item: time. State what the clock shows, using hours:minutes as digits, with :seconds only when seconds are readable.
12:02
